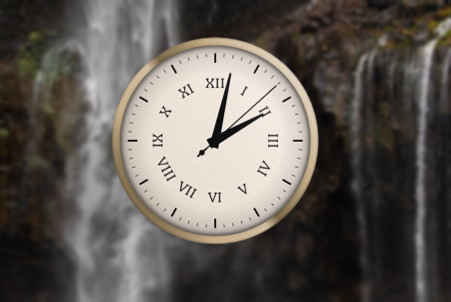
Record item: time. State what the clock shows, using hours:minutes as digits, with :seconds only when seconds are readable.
2:02:08
